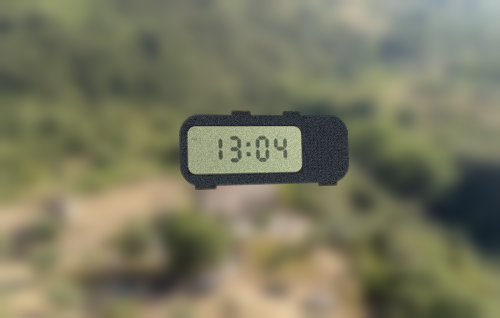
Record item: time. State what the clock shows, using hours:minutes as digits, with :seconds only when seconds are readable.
13:04
